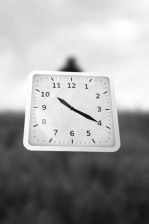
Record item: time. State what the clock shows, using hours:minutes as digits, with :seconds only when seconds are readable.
10:20
